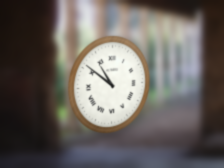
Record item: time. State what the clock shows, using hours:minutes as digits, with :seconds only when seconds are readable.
10:51
